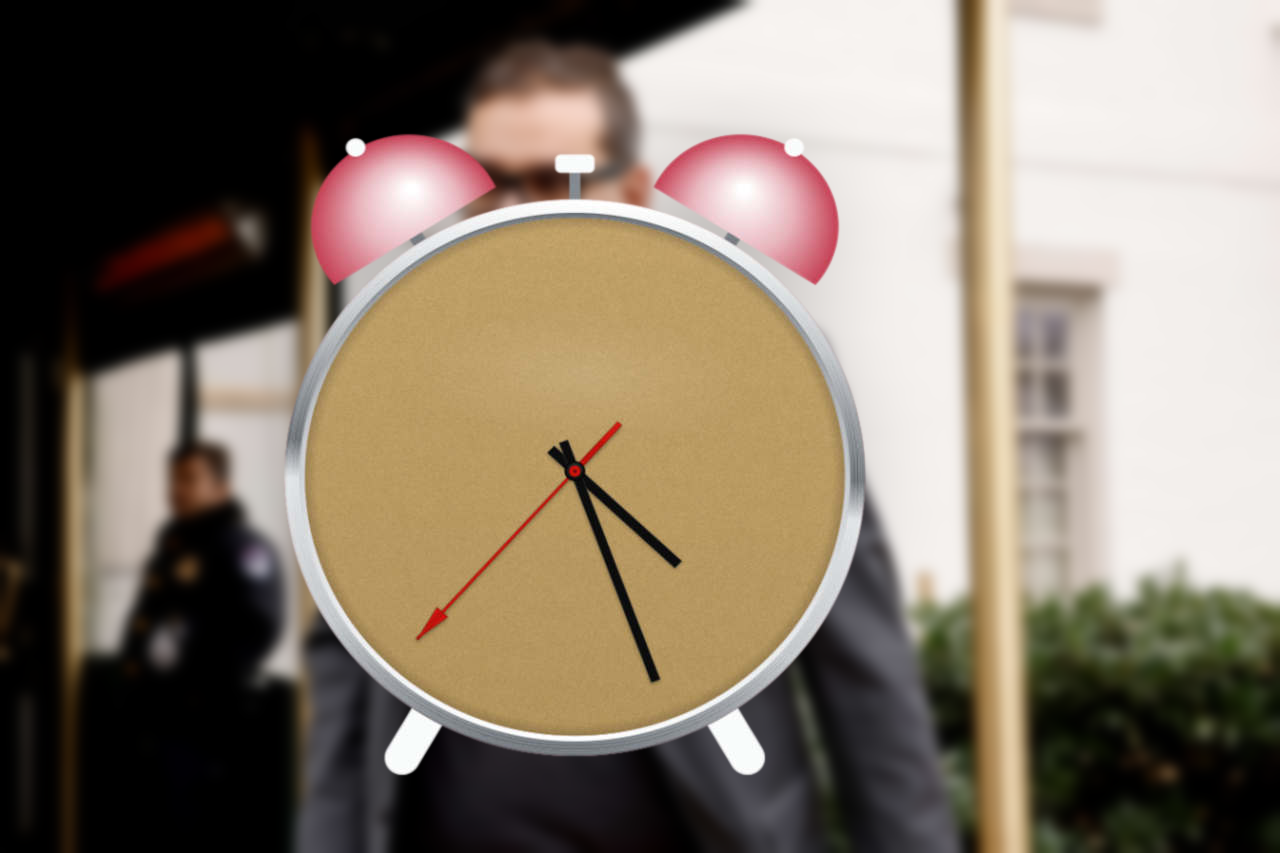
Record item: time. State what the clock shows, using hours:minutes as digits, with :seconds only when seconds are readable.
4:26:37
